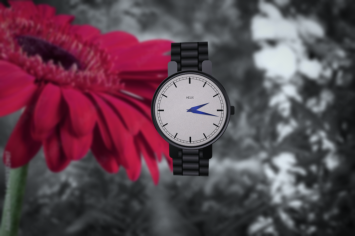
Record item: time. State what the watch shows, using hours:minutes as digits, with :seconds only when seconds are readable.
2:17
